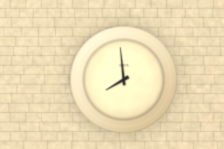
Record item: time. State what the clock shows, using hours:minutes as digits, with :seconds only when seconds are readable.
7:59
